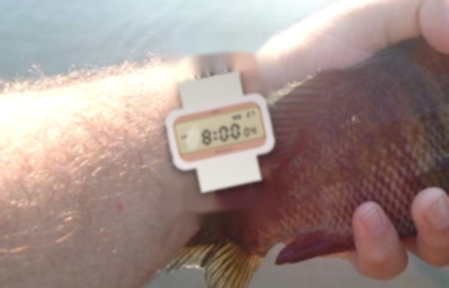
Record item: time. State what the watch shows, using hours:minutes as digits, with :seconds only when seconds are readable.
8:00
